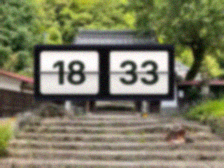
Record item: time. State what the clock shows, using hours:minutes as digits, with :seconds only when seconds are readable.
18:33
